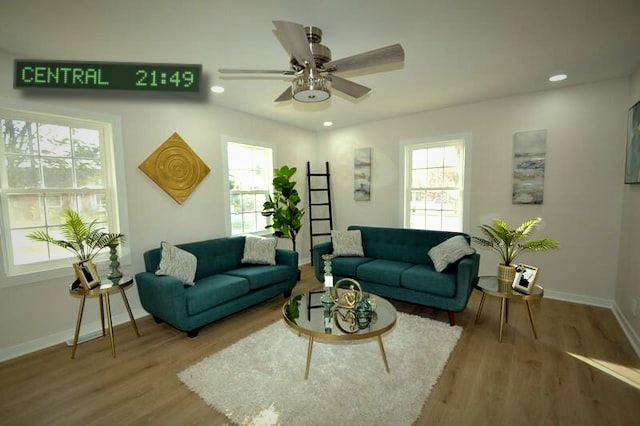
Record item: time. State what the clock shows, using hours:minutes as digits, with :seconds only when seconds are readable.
21:49
